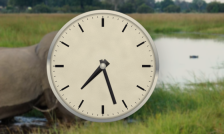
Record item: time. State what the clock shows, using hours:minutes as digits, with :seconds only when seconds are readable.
7:27
